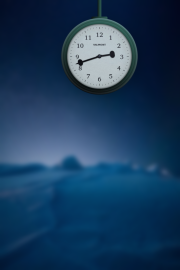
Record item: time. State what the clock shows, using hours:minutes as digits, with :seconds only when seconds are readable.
2:42
